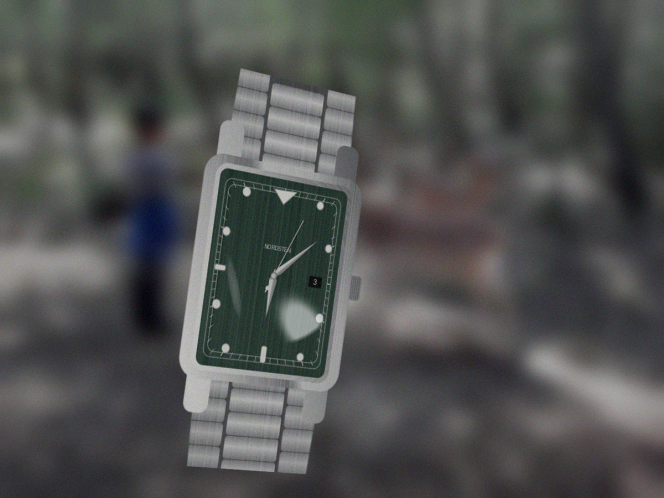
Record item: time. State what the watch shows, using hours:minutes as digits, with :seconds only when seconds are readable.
6:08:04
